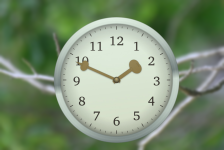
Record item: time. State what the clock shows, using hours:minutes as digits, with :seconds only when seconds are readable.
1:49
